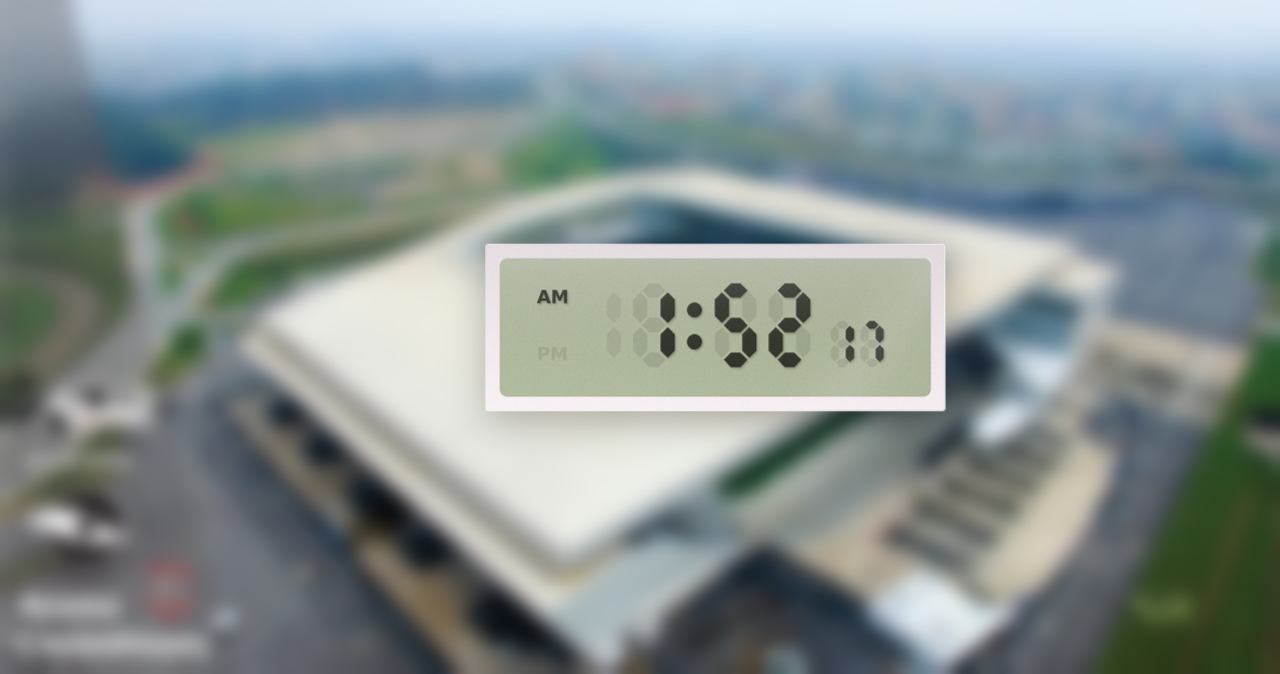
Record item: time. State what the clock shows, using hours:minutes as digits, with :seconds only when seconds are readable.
1:52:17
